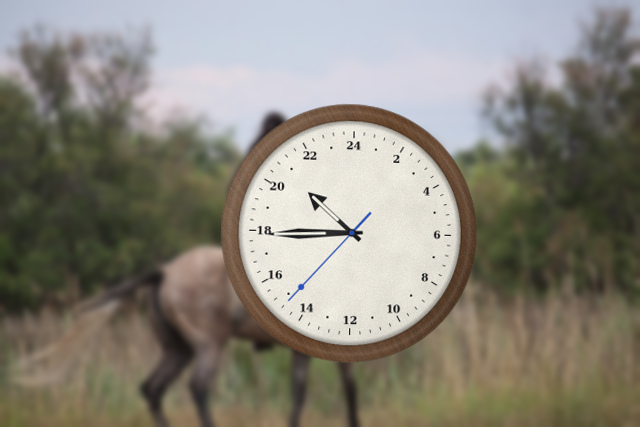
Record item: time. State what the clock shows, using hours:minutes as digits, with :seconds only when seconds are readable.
20:44:37
